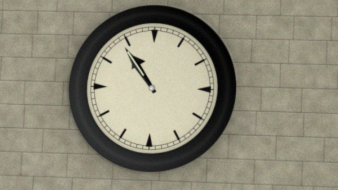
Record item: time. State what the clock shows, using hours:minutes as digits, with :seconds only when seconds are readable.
10:54
